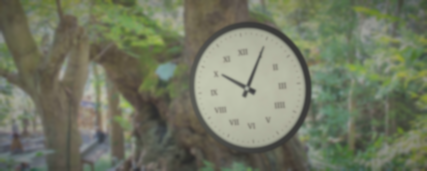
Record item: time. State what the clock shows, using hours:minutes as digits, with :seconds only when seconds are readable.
10:05
